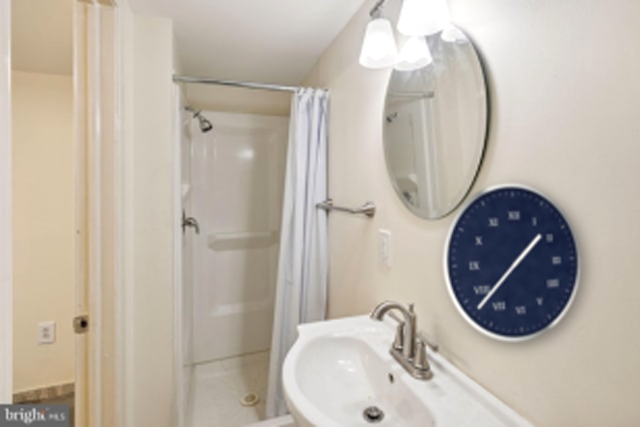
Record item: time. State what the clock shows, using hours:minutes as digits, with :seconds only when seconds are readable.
1:38
